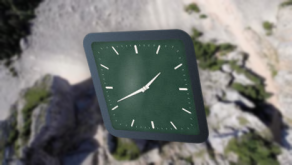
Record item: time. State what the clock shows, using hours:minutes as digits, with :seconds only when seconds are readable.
1:41
